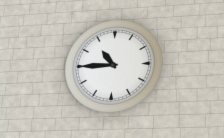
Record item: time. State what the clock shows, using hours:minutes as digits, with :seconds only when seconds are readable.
10:45
